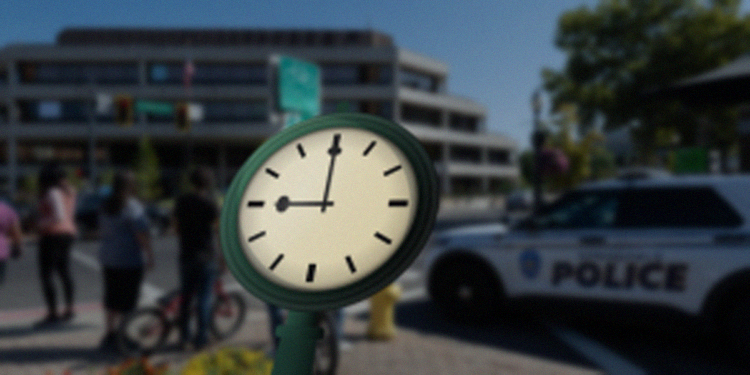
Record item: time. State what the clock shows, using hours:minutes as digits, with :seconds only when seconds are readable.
9:00
